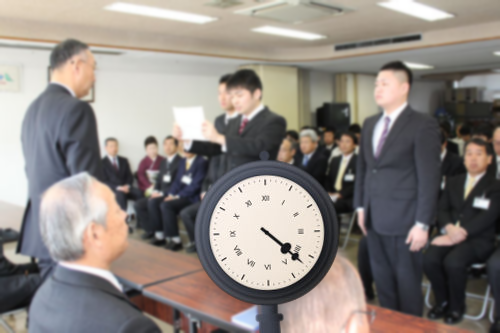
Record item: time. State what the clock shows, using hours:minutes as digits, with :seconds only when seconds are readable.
4:22
